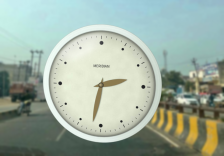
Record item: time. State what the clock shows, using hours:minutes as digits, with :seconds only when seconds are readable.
2:32
